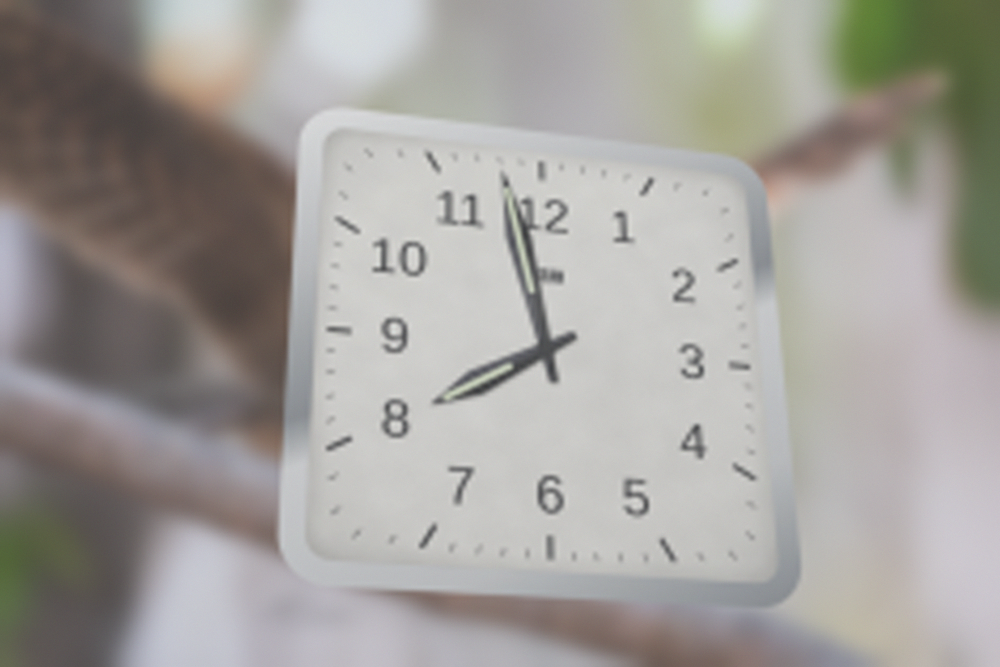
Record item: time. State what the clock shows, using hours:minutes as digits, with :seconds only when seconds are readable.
7:58
